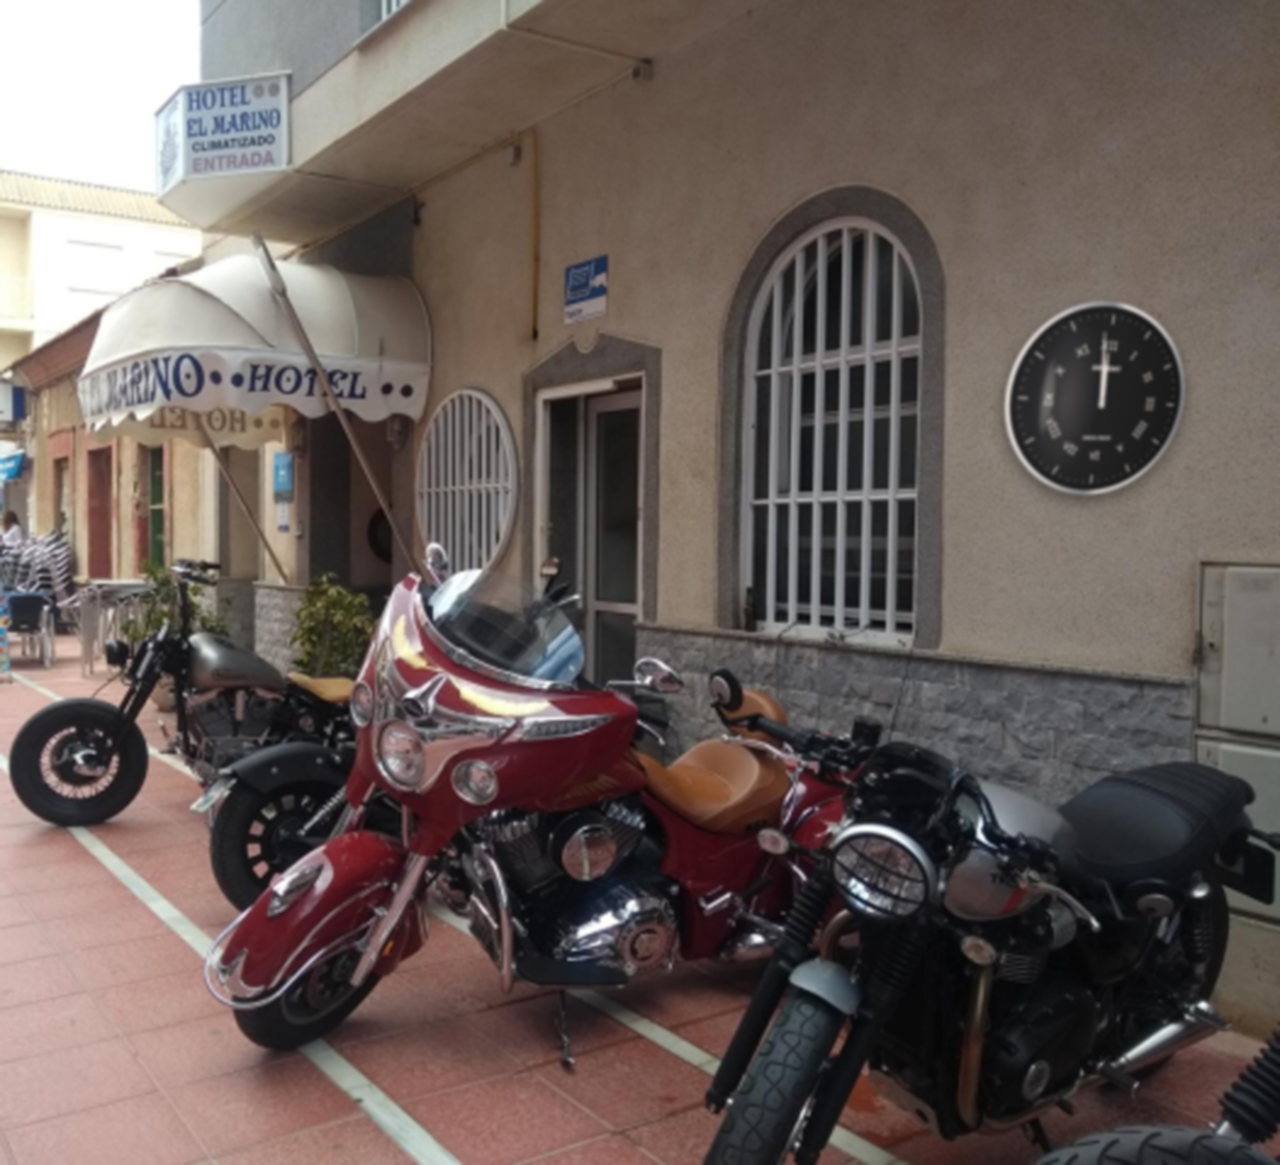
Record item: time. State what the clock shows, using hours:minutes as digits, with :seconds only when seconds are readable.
11:59
